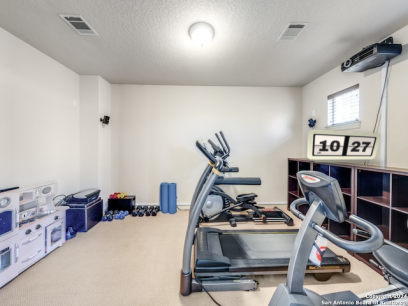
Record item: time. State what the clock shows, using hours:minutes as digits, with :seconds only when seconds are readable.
10:27
